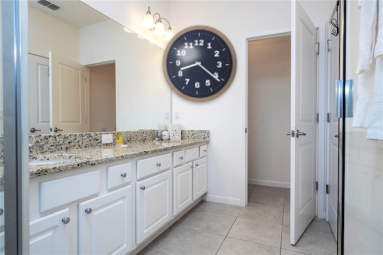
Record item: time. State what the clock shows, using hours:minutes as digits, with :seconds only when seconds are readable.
8:21
